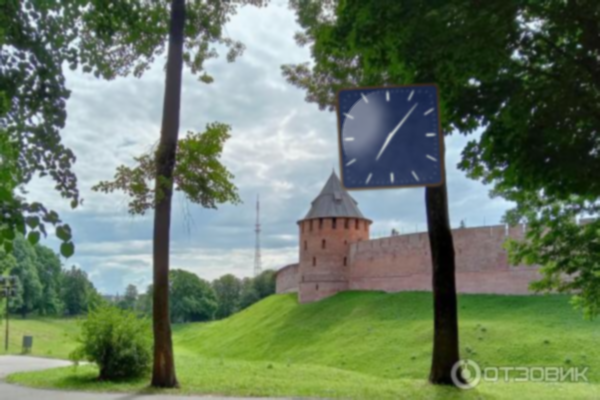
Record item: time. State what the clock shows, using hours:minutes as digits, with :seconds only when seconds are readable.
7:07
